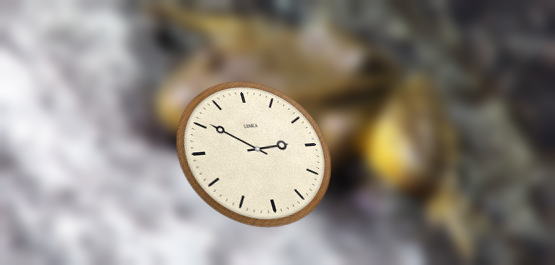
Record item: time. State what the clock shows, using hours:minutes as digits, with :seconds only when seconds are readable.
2:51
